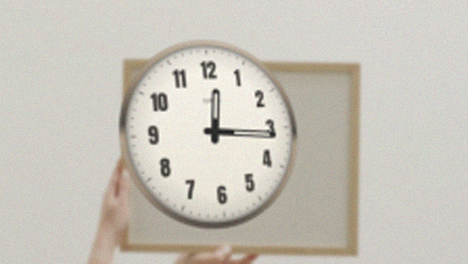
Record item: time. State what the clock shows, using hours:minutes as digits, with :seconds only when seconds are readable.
12:16
